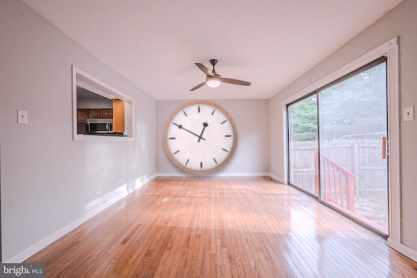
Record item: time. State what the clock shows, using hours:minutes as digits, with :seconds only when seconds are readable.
12:50
